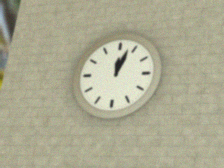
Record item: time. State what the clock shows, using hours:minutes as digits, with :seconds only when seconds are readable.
12:03
